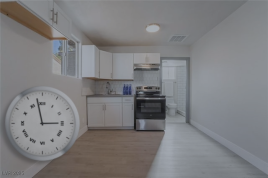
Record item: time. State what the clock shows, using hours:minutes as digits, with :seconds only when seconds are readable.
2:58
